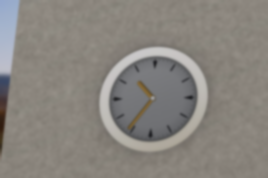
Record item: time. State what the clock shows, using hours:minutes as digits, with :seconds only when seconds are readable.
10:36
